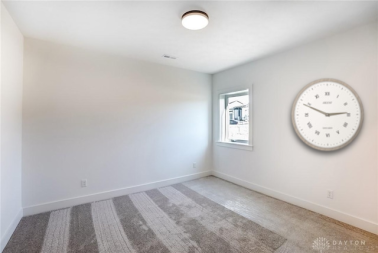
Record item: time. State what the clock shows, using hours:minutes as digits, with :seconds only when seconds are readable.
2:49
